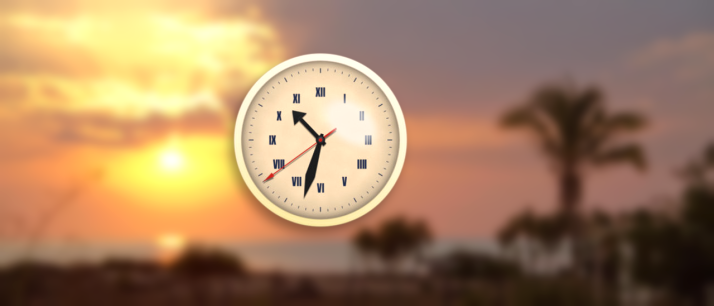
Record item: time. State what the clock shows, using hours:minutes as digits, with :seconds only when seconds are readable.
10:32:39
